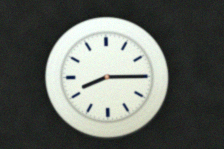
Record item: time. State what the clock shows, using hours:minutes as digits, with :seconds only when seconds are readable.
8:15
